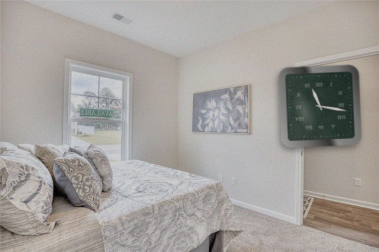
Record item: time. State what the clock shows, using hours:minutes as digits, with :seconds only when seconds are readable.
11:17
